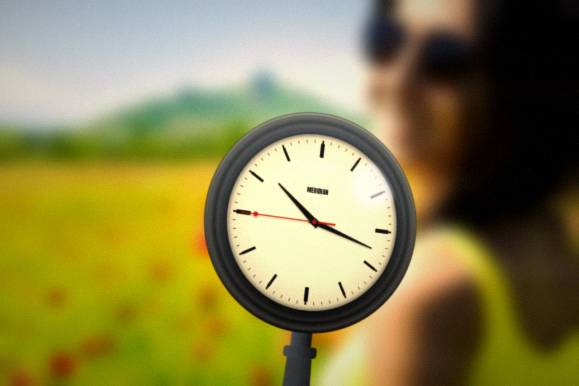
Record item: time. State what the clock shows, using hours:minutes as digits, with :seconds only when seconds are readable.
10:17:45
